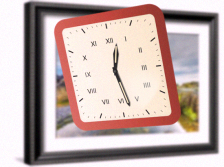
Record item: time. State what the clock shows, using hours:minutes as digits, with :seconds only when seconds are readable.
12:28
